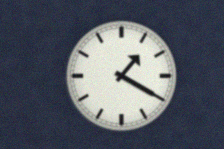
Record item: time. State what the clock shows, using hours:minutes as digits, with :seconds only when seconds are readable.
1:20
